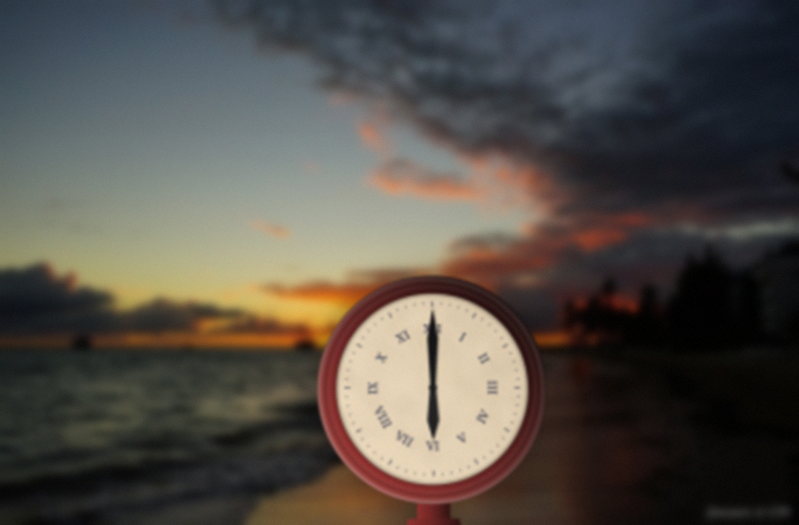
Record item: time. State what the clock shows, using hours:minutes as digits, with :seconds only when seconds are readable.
6:00
